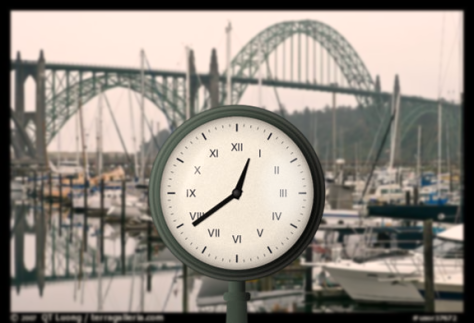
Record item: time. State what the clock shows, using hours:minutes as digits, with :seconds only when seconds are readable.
12:39
